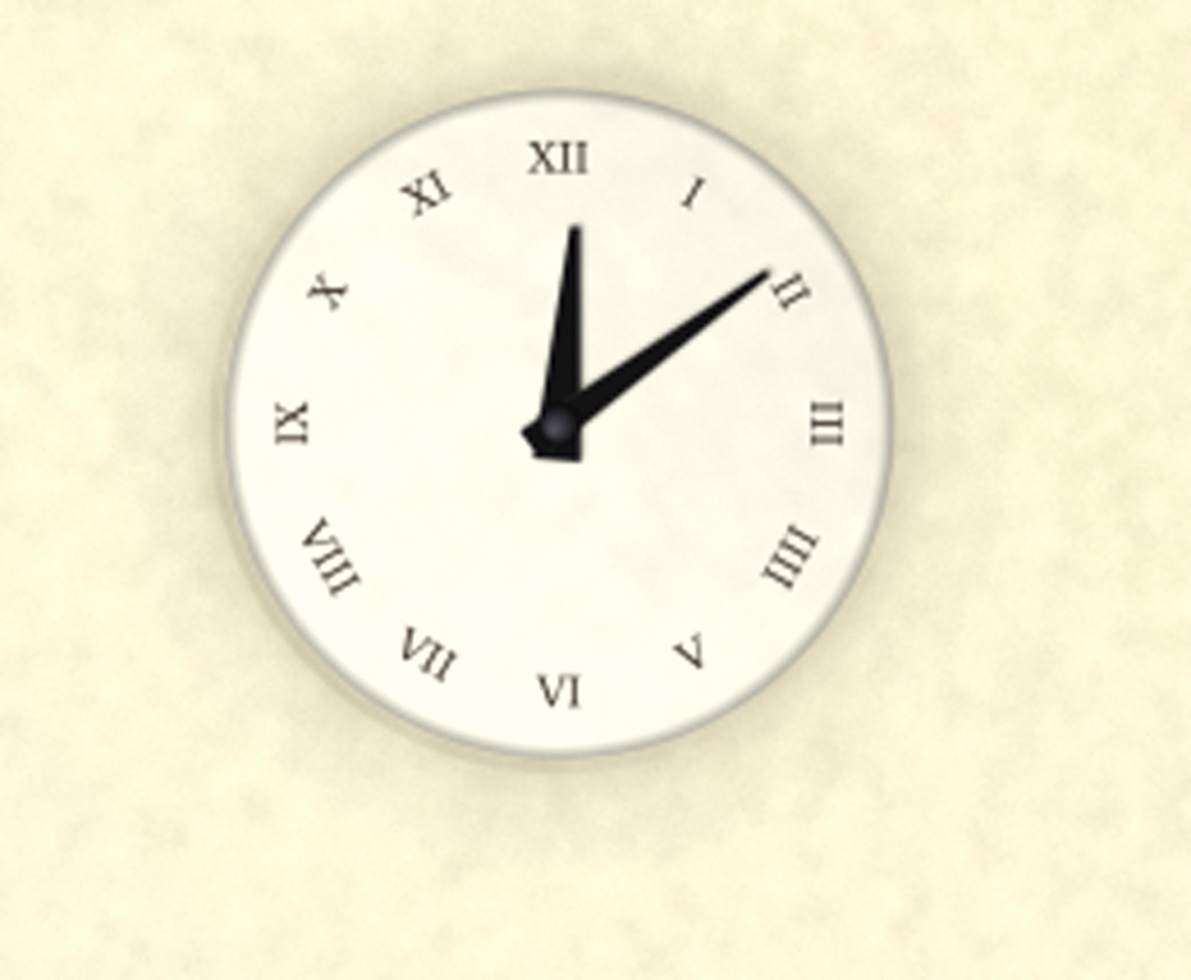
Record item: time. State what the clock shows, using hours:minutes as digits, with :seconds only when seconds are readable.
12:09
